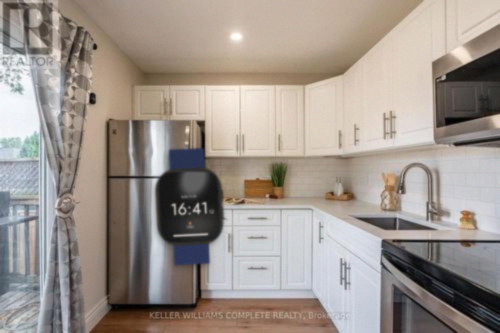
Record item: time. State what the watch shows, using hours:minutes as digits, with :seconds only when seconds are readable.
16:41
